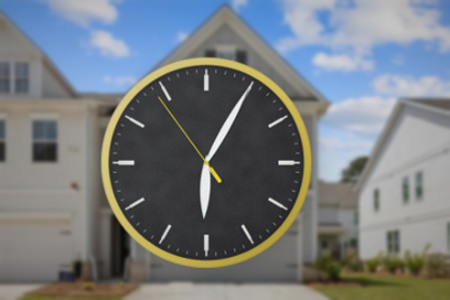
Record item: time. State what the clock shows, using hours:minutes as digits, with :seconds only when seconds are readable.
6:04:54
